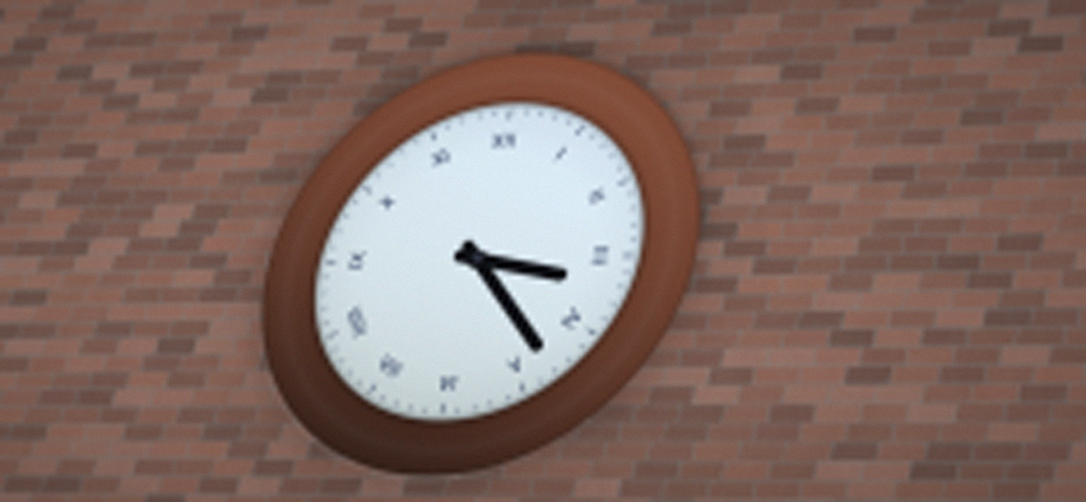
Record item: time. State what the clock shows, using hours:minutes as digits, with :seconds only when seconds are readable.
3:23
